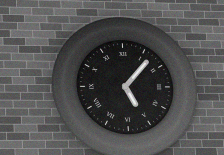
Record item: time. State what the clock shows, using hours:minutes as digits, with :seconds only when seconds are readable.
5:07
